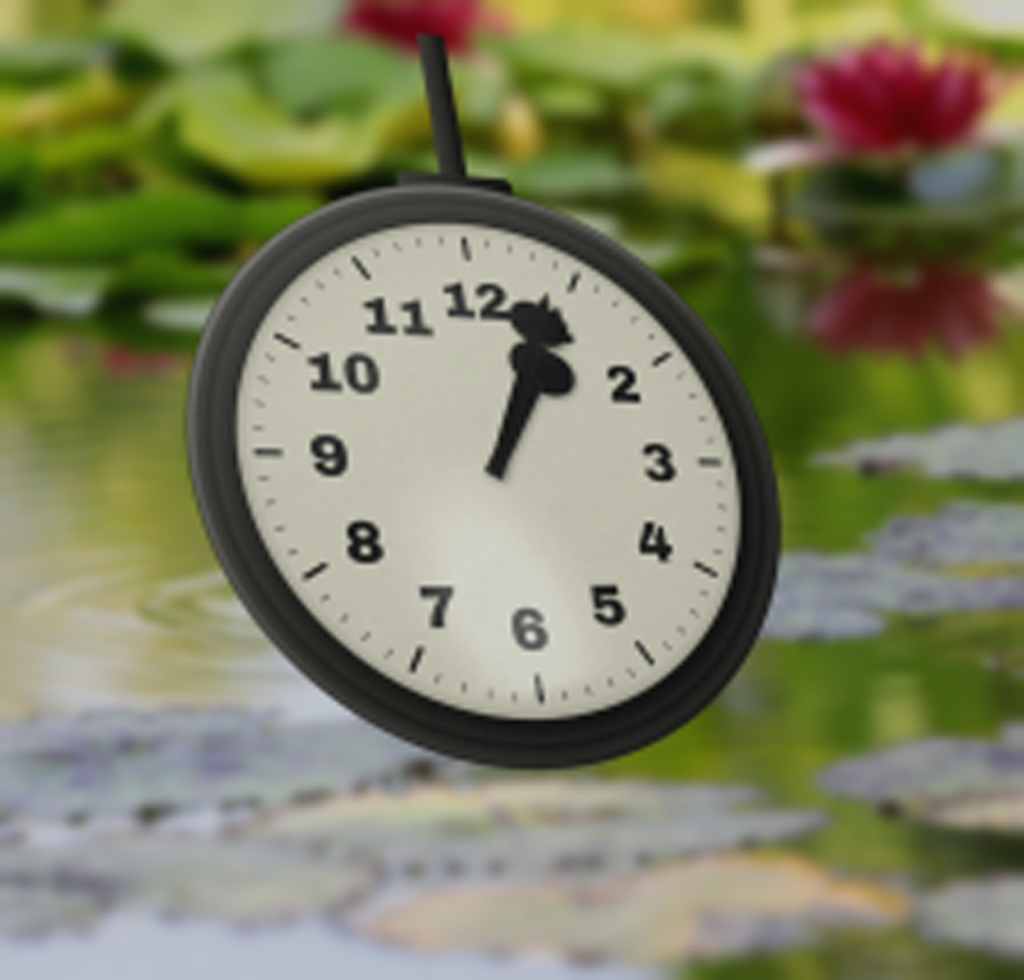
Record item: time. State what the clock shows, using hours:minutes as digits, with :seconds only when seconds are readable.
1:04
